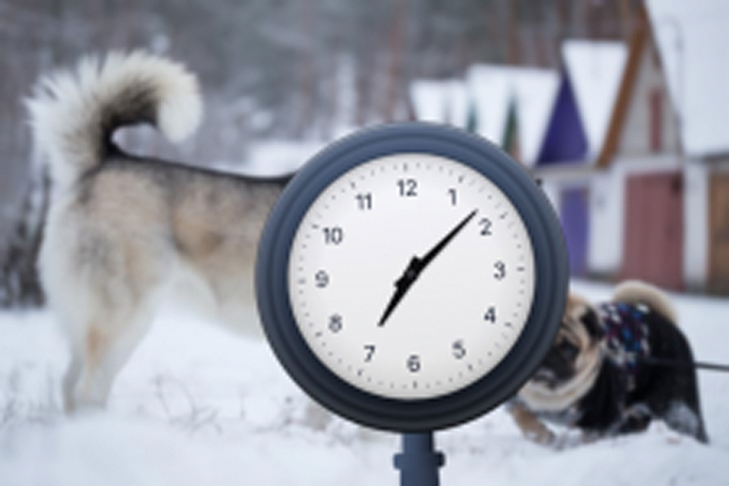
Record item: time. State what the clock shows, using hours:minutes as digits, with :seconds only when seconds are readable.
7:08
